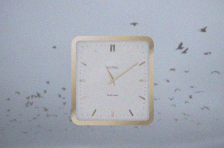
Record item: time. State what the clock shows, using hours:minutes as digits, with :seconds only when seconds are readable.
11:09
